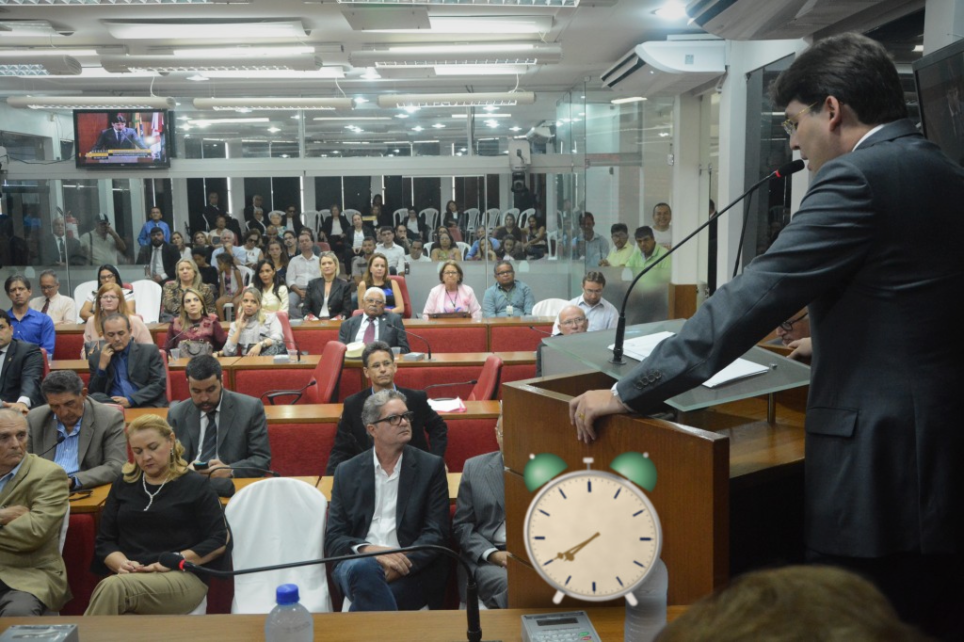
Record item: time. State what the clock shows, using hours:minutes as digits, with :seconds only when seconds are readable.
7:40
